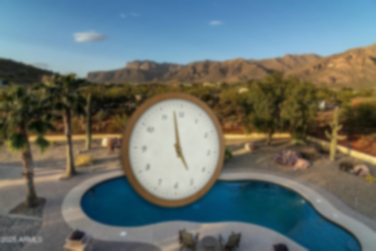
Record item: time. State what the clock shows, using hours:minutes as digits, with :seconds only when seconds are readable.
4:58
